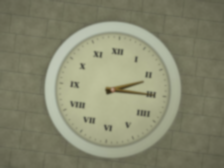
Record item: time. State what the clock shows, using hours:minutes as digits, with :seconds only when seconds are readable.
2:15
